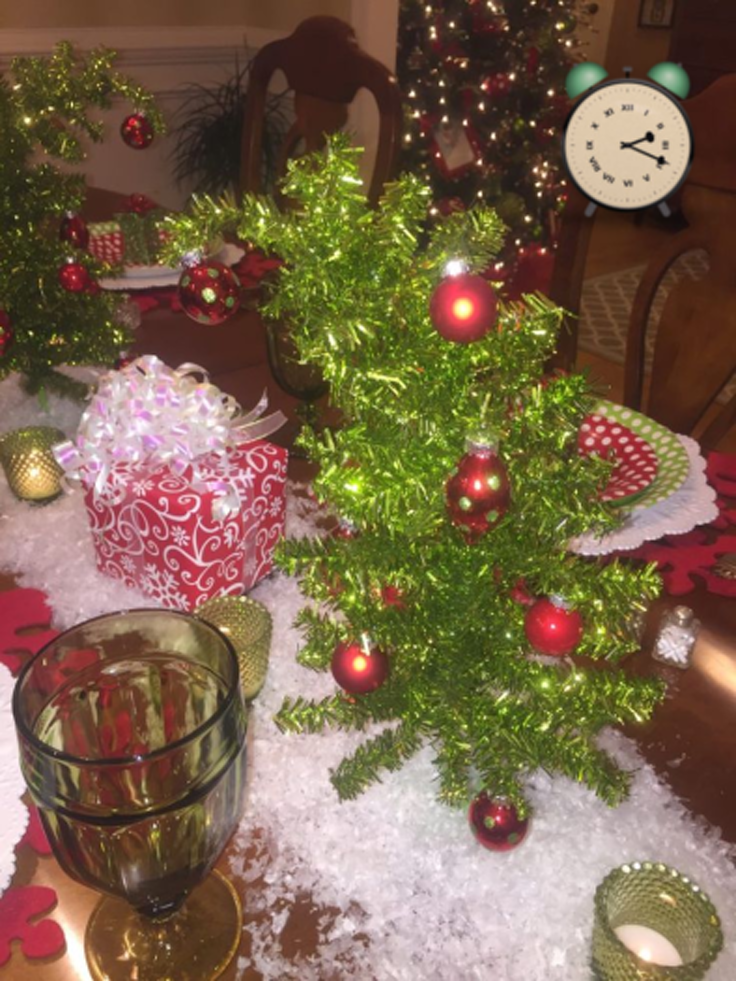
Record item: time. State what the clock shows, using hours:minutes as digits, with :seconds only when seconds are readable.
2:19
